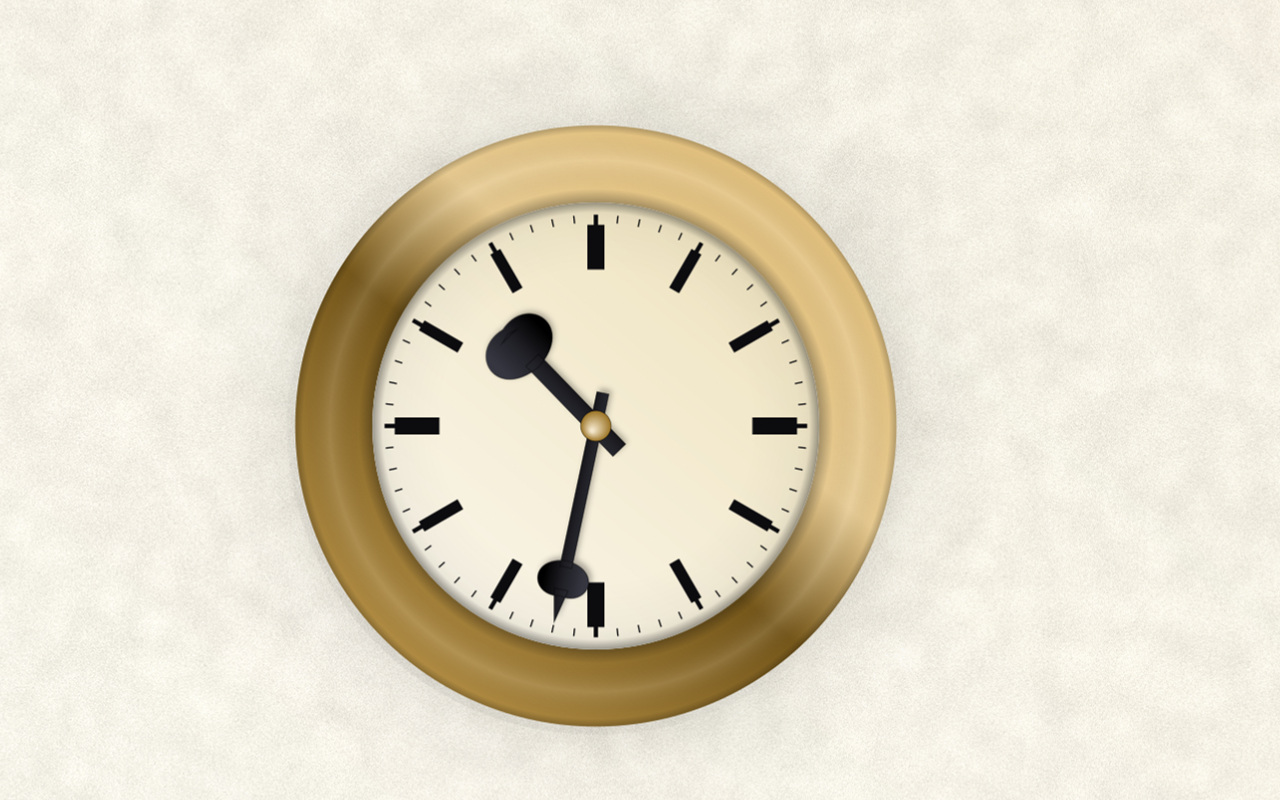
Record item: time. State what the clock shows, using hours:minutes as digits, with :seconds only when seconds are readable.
10:32
